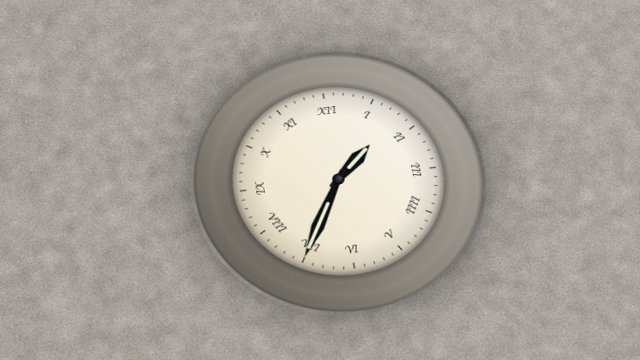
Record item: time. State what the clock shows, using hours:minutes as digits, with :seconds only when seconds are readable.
1:35
